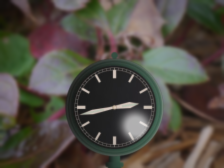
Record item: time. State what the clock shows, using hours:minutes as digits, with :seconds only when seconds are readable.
2:43
